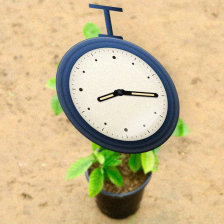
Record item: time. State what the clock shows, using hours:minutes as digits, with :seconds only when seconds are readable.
8:15
